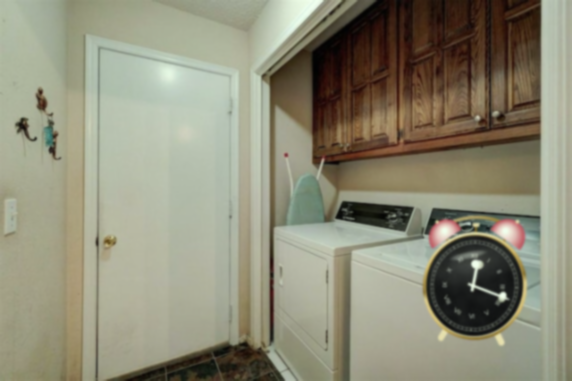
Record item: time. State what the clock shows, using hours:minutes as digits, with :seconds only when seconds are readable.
12:18
